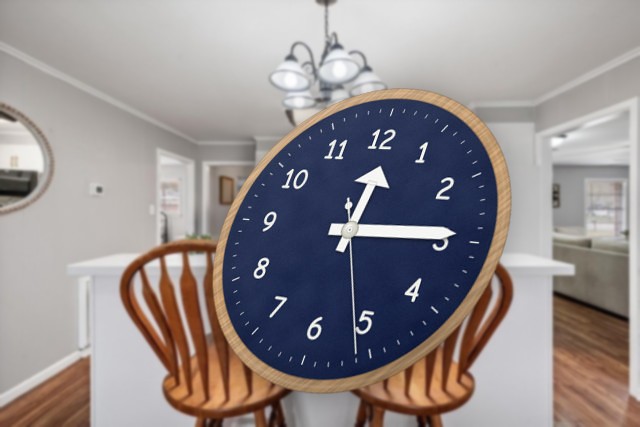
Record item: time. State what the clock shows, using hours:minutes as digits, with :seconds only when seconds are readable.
12:14:26
